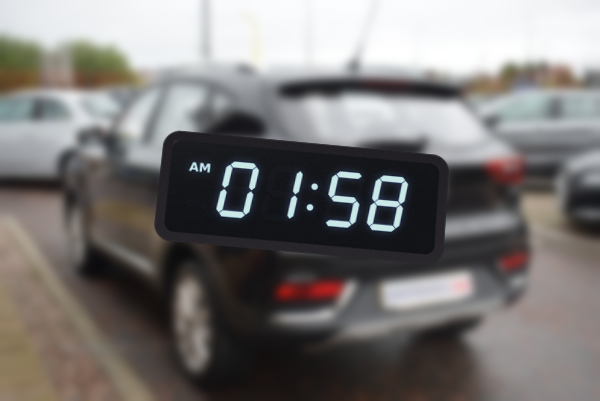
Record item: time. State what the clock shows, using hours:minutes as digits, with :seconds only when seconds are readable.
1:58
